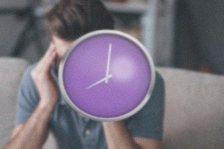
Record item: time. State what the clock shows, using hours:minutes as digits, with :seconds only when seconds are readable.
8:01
